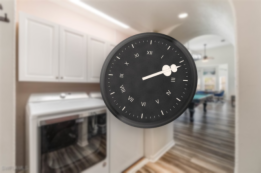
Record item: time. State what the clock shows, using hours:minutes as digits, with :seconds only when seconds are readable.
2:11
